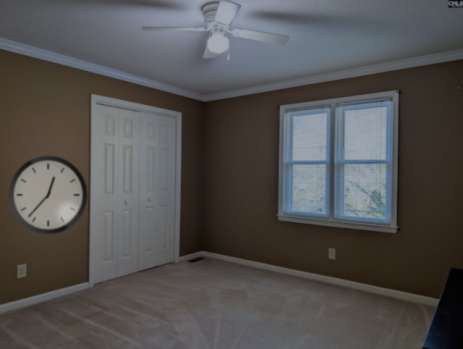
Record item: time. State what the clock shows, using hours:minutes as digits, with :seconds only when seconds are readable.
12:37
